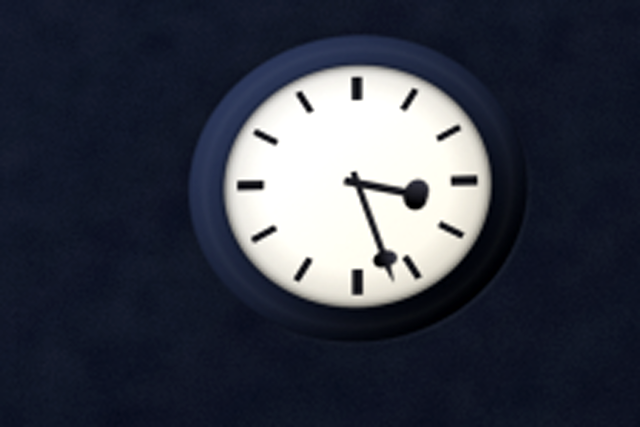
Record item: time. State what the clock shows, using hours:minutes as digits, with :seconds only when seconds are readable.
3:27
